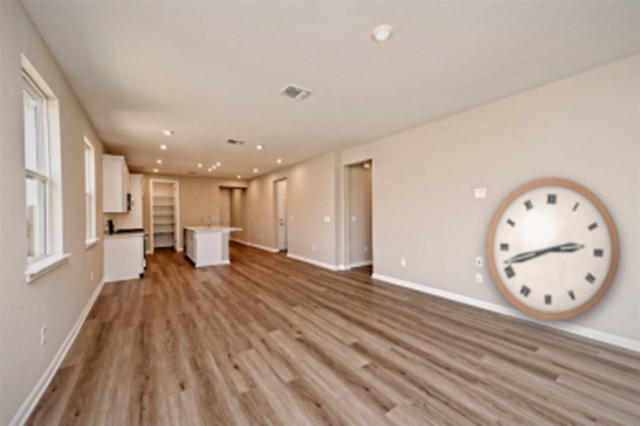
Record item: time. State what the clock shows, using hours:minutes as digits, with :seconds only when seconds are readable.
2:42
